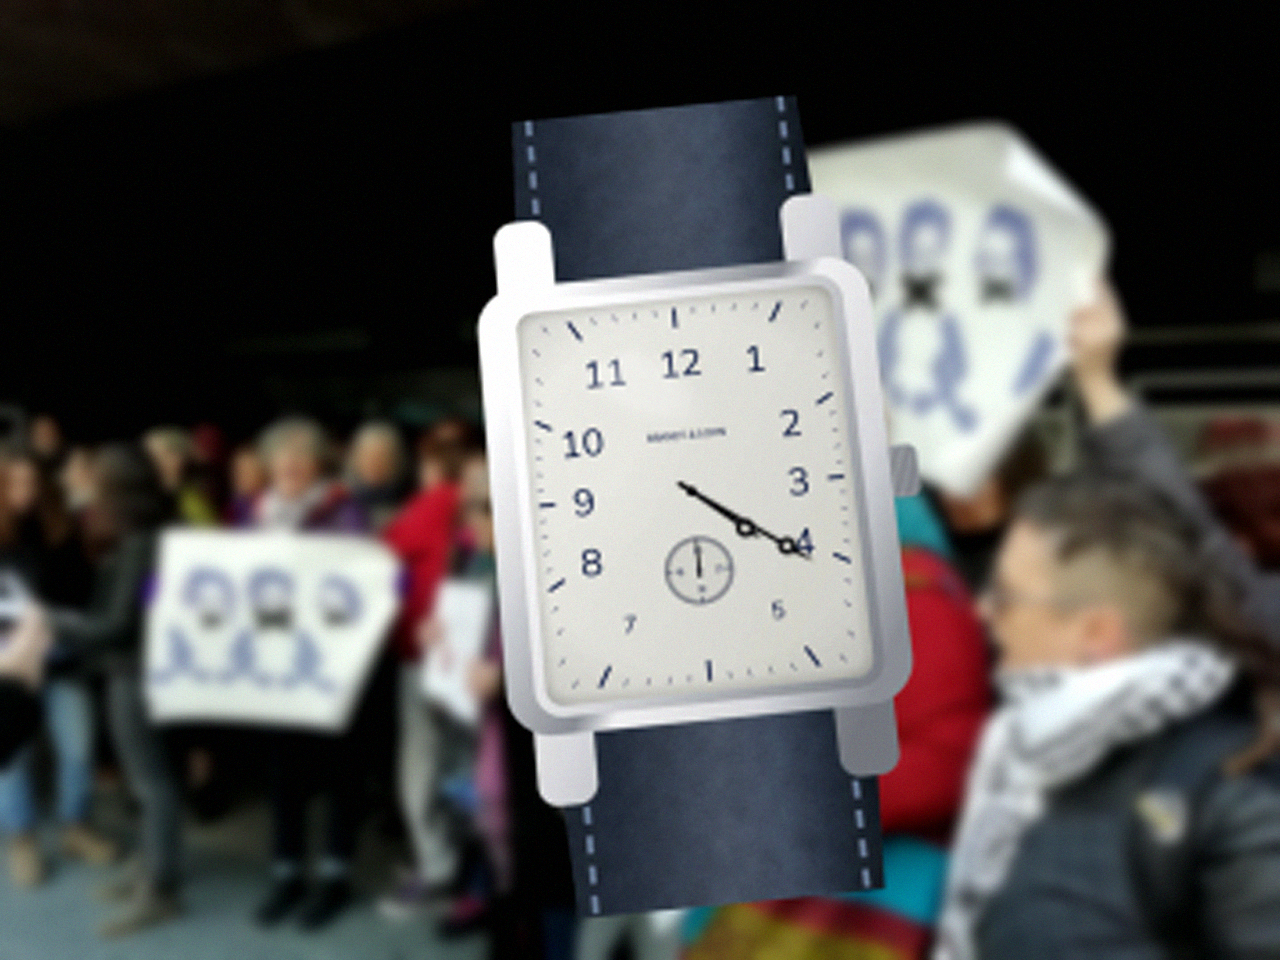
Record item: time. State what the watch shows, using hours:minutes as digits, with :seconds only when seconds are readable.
4:21
